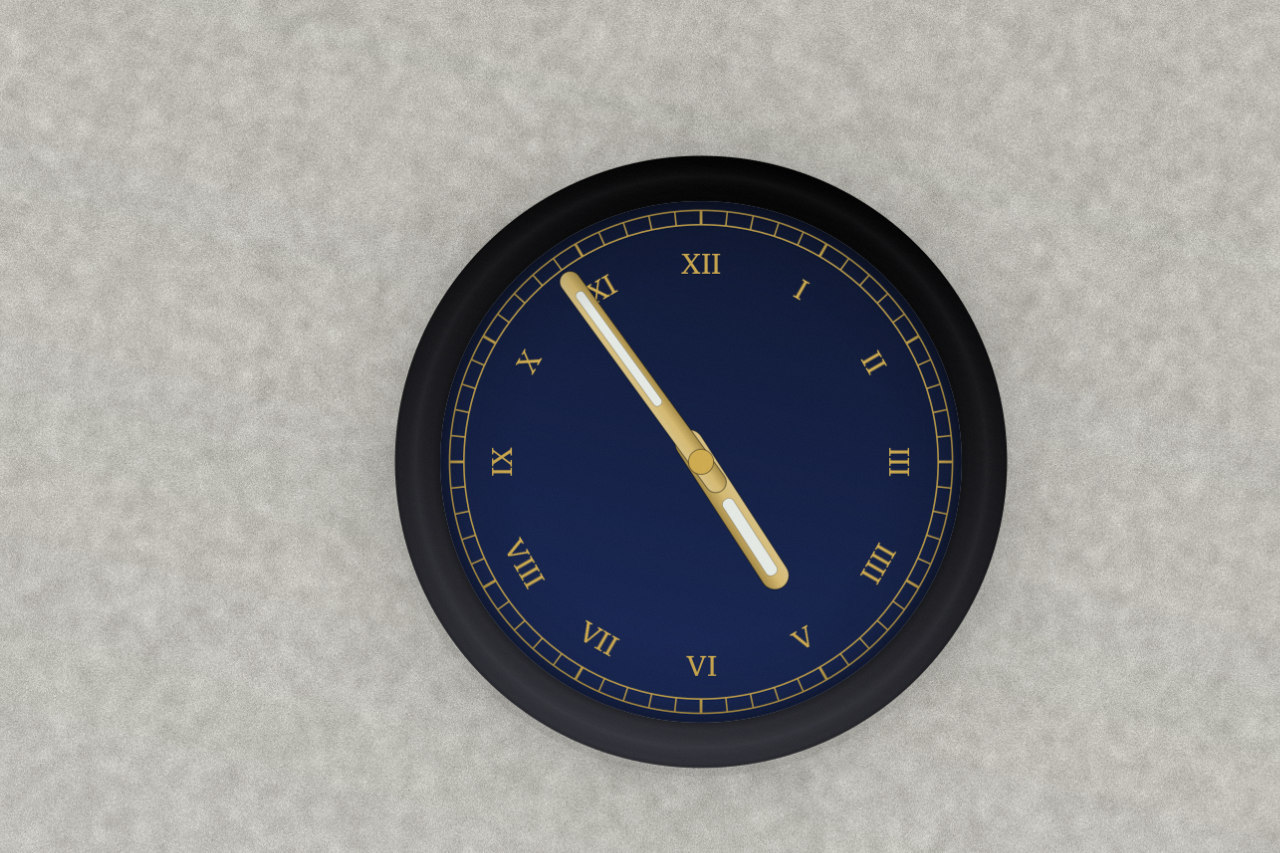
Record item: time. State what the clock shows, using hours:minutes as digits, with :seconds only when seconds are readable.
4:54
